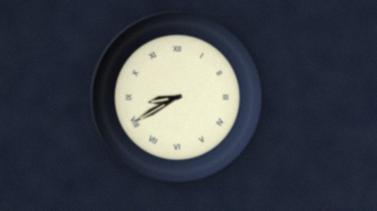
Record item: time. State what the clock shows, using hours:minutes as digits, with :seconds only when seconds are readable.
8:40
